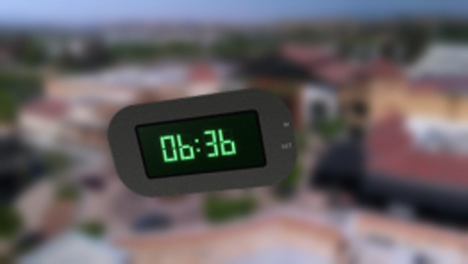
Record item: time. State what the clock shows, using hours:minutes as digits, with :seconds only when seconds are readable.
6:36
